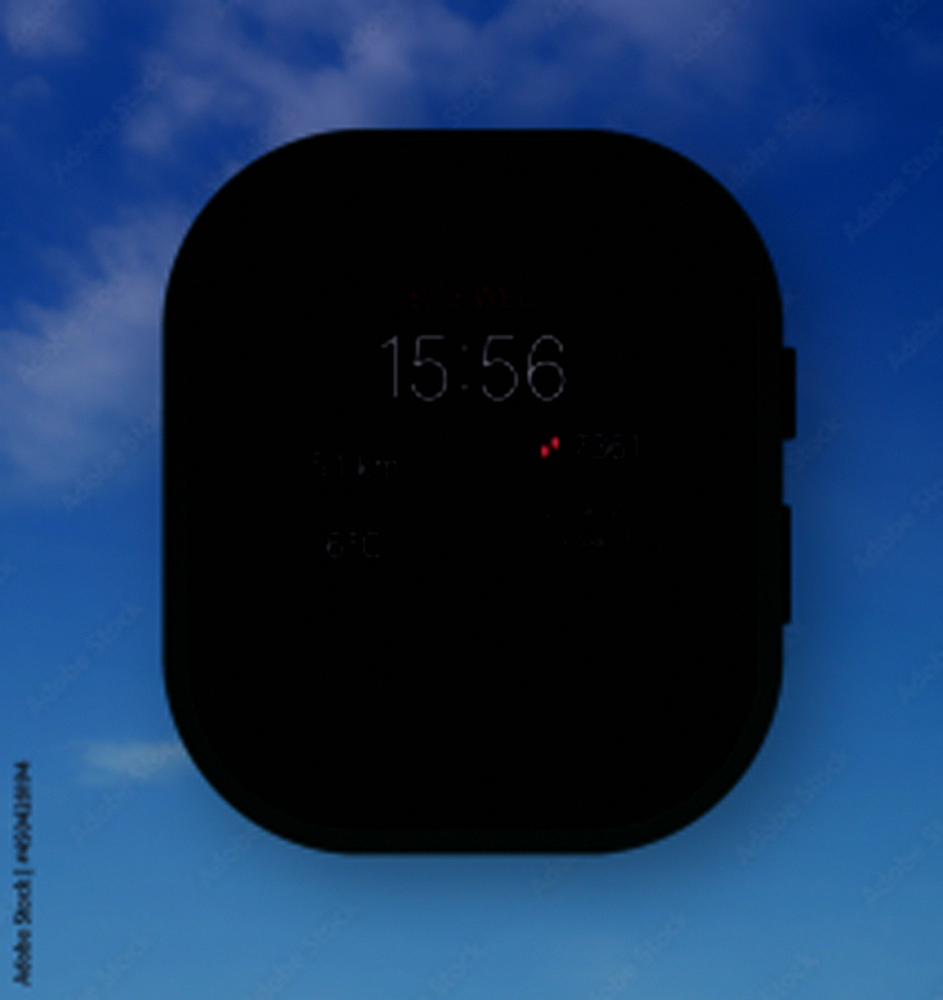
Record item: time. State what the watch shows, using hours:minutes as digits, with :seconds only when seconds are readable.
15:56
